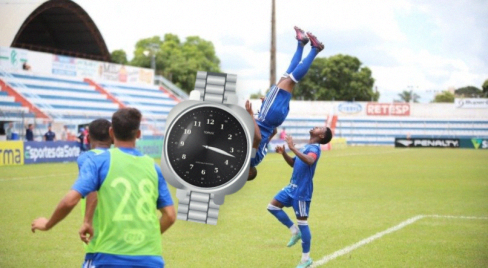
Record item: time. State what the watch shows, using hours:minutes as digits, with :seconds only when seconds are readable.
3:17
